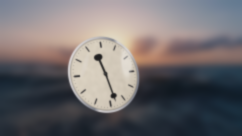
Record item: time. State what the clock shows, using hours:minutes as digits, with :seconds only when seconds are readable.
11:28
